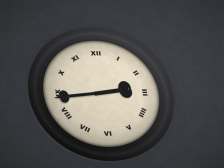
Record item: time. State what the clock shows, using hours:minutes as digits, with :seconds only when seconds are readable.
2:44
